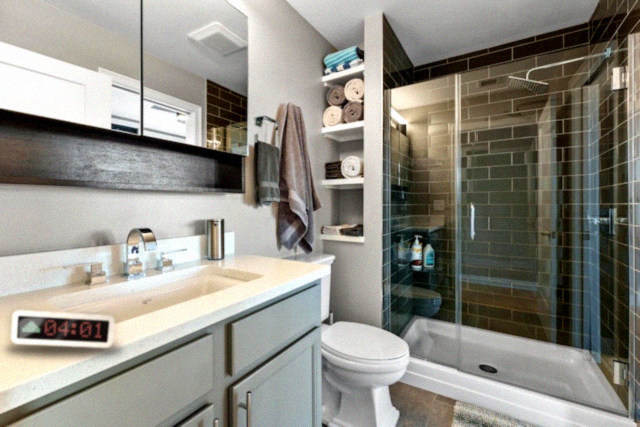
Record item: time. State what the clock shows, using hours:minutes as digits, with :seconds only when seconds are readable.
4:01
